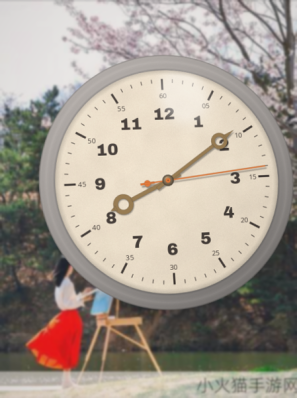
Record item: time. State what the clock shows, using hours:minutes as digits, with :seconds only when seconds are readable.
8:09:14
